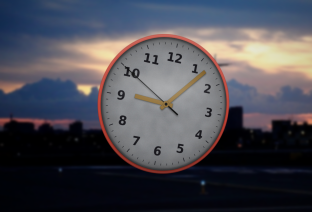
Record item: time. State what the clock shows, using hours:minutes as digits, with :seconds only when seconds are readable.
9:06:50
